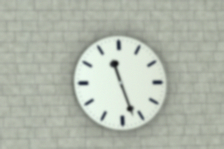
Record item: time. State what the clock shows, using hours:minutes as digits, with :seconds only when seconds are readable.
11:27
